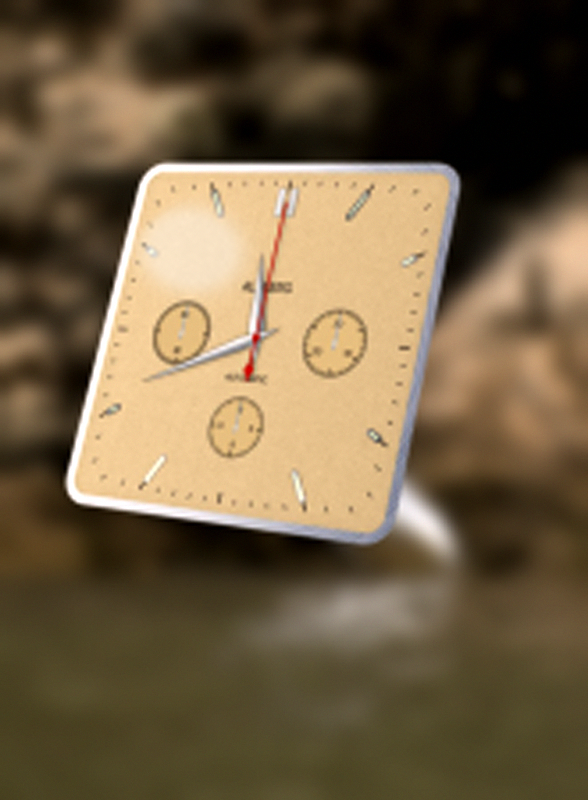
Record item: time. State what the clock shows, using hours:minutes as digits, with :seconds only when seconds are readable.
11:41
